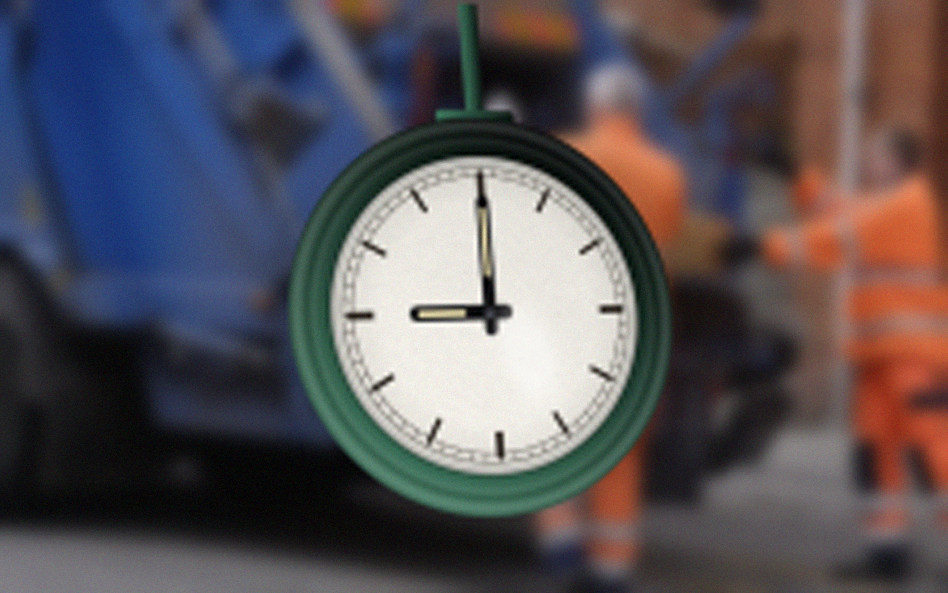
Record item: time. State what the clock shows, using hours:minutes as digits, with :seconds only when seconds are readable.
9:00
